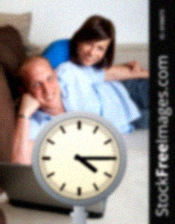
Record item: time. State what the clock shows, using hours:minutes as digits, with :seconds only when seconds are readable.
4:15
